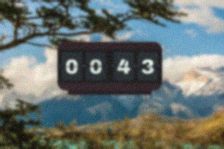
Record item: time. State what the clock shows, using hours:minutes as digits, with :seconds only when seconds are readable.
0:43
